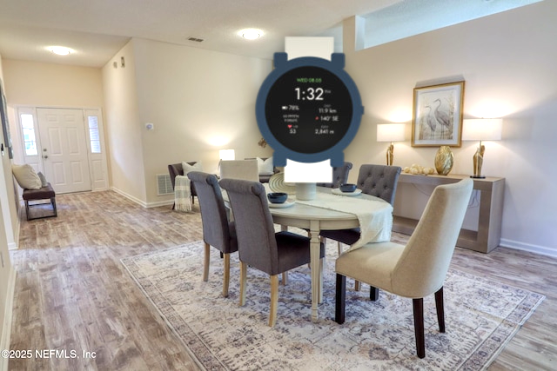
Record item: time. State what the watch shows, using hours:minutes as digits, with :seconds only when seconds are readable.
1:32
